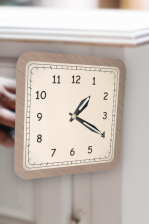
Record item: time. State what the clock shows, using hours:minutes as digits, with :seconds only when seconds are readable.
1:20
